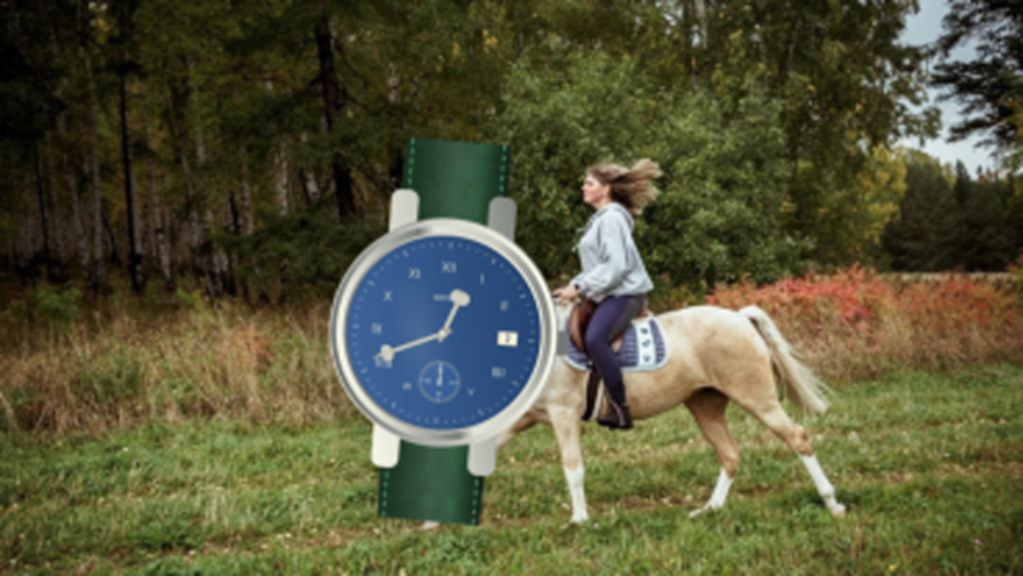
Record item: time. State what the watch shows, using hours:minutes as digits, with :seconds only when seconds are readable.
12:41
